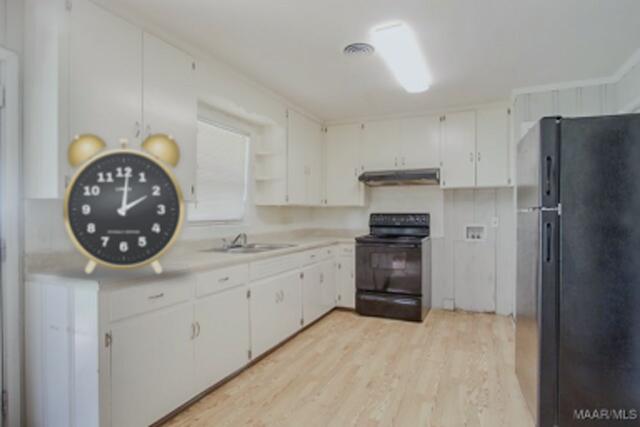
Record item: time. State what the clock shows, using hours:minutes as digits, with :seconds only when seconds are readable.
2:01
